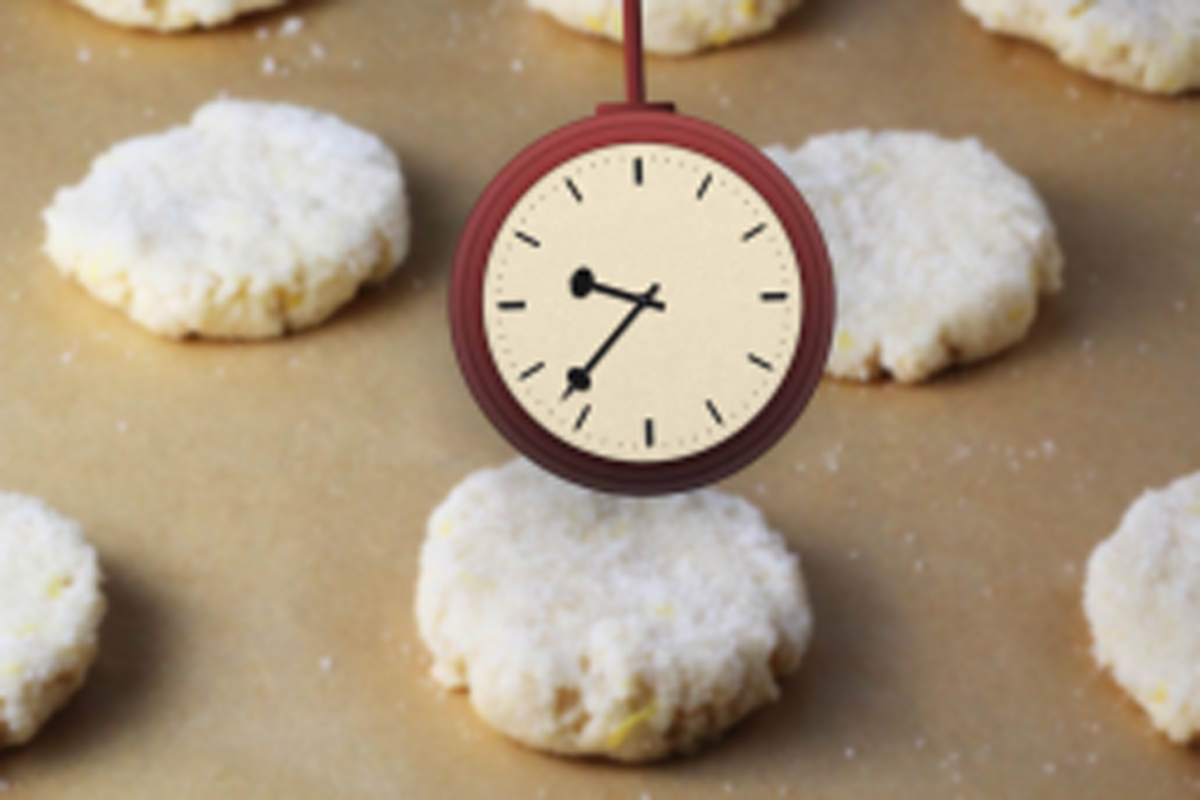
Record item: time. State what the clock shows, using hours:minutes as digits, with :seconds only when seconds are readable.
9:37
